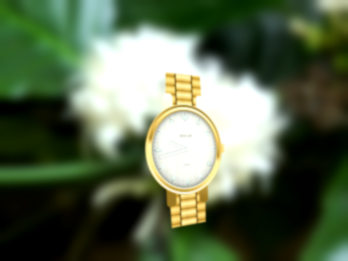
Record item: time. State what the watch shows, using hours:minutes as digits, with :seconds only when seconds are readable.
9:43
